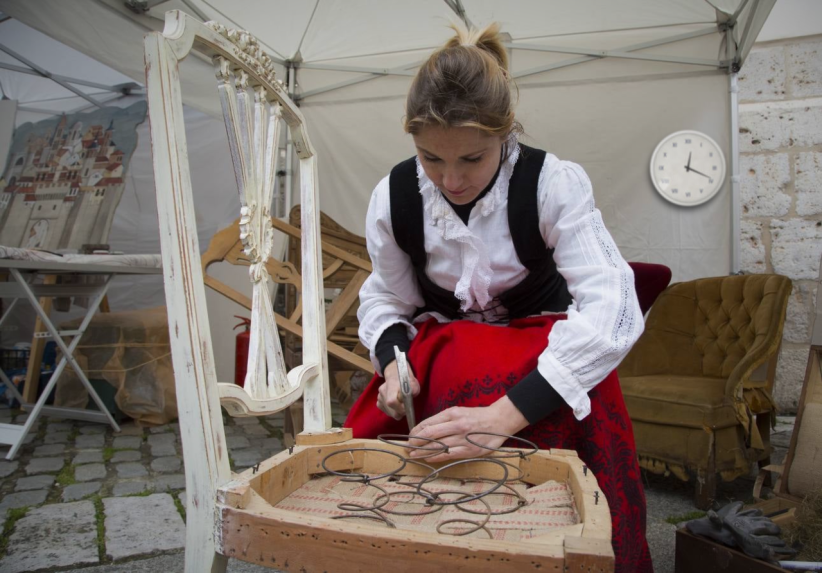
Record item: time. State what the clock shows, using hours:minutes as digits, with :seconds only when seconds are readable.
12:19
